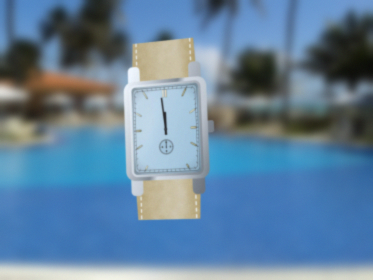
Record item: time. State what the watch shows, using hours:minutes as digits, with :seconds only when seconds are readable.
11:59
